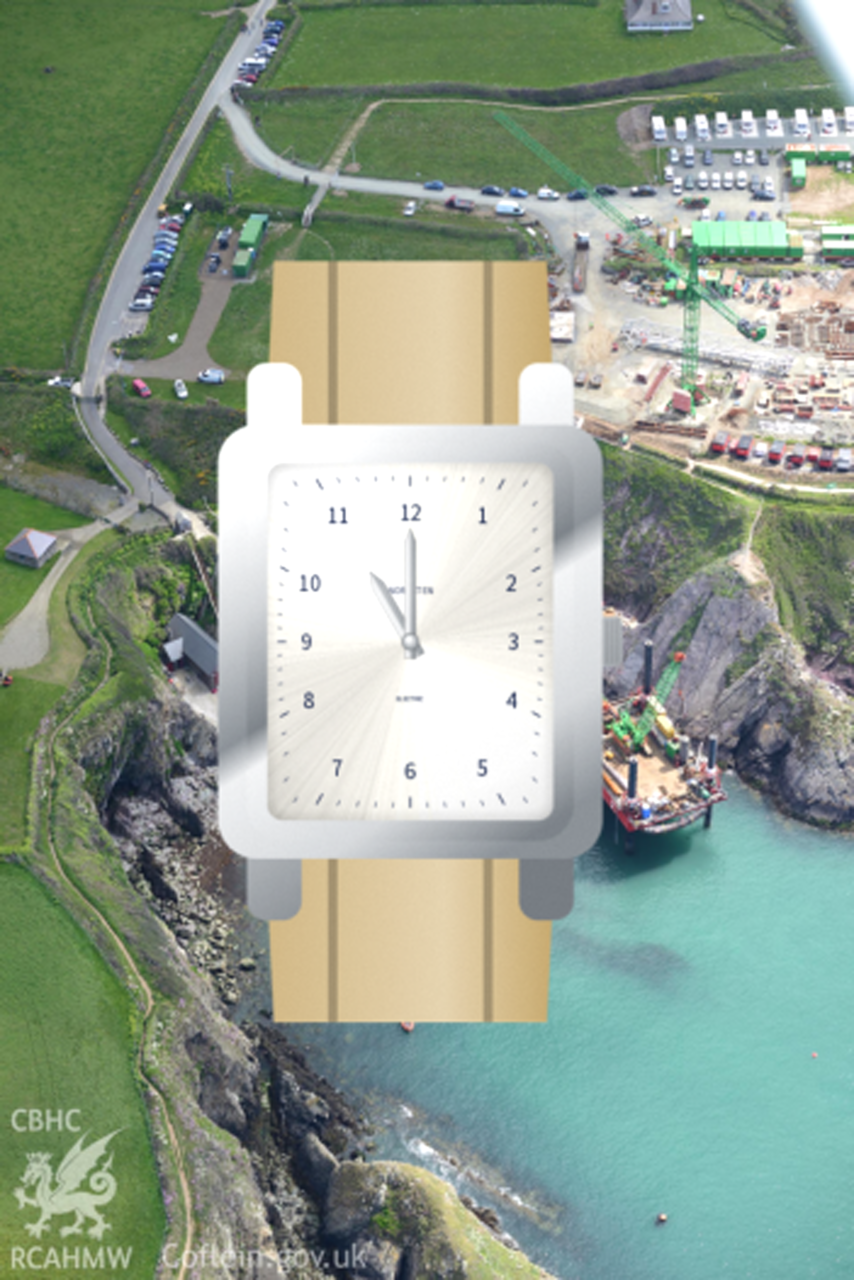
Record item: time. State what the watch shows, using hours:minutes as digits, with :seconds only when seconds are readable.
11:00
